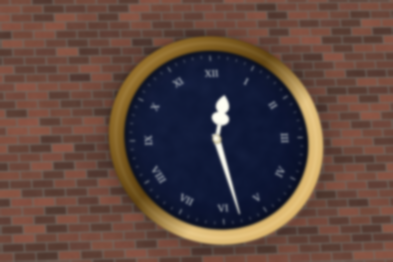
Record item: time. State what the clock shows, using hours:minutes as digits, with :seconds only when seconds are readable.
12:28
